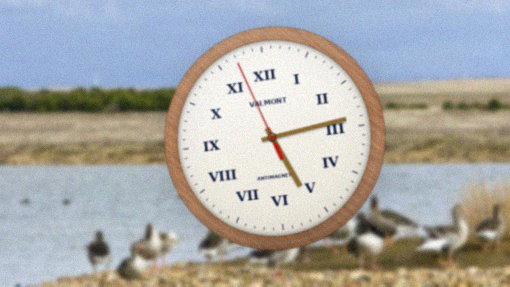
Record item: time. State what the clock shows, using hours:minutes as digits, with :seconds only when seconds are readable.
5:13:57
